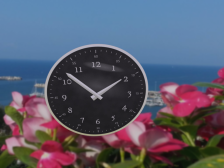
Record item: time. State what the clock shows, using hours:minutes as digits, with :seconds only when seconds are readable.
1:52
